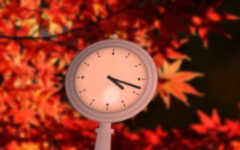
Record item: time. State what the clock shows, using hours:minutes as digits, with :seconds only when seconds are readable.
4:18
